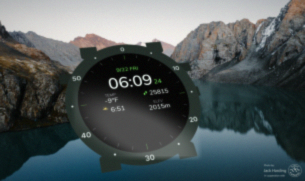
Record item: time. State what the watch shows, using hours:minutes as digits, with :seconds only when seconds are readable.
6:09
